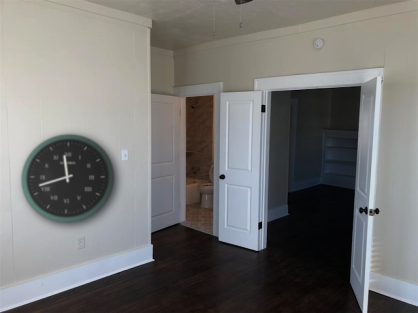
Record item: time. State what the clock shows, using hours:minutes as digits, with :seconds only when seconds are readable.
11:42
